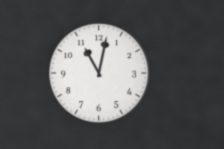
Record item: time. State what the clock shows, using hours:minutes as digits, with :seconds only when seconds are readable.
11:02
